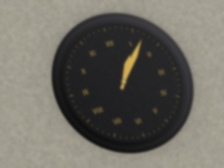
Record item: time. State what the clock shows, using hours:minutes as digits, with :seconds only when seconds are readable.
1:07
